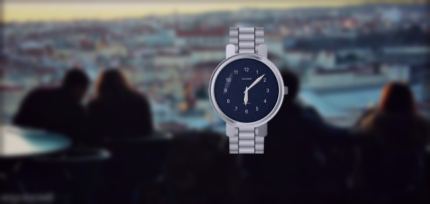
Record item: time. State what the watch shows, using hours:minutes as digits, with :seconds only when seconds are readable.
6:08
